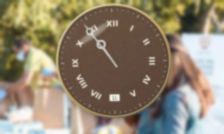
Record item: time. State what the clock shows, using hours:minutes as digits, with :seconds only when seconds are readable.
10:54
